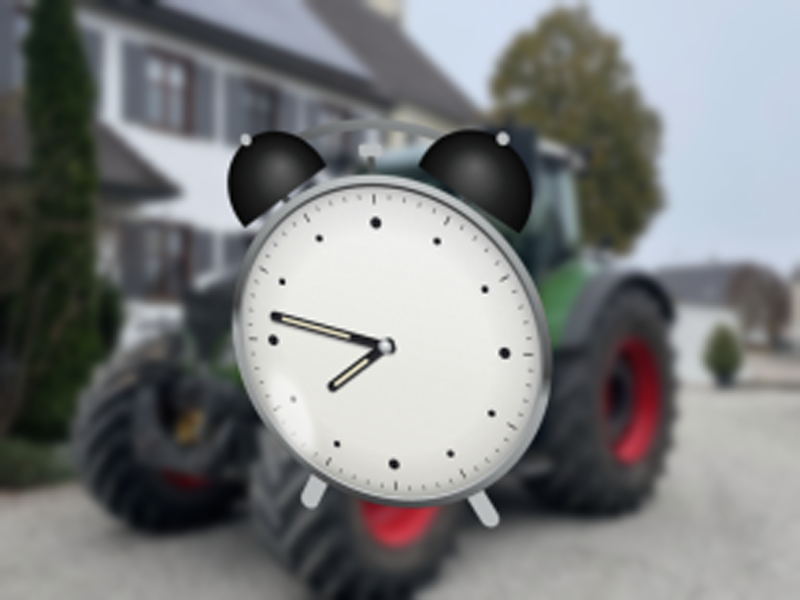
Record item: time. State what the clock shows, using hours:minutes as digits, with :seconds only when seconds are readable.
7:47
